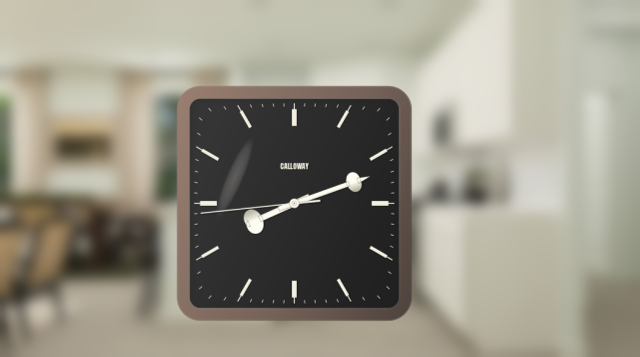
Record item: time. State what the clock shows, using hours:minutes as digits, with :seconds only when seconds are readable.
8:11:44
